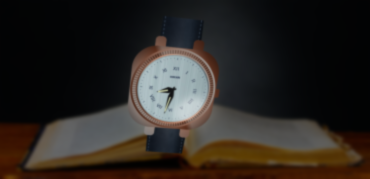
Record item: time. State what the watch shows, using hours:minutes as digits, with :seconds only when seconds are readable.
8:32
